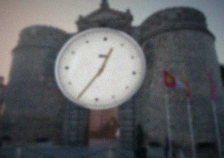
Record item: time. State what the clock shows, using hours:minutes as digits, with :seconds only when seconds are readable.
12:35
